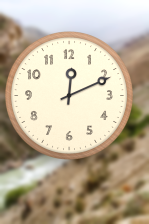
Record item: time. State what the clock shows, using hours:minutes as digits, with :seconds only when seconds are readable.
12:11
